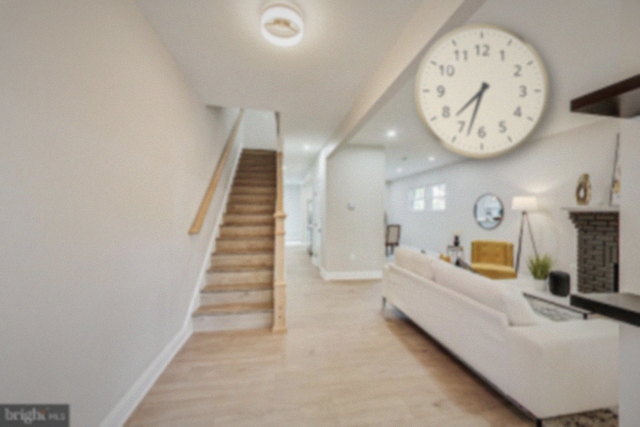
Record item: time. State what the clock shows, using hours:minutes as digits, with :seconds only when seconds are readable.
7:33
